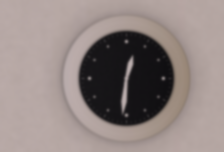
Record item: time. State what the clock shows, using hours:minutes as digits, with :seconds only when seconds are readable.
12:31
